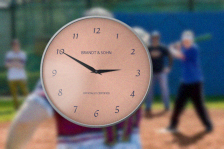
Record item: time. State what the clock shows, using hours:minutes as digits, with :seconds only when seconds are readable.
2:50
